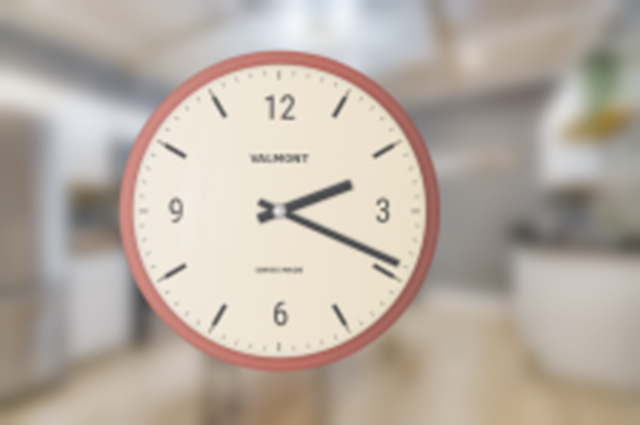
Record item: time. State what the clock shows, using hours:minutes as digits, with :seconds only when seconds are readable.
2:19
